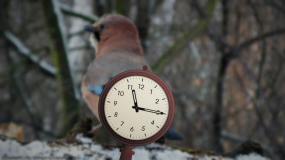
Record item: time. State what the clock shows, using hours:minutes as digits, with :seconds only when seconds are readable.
11:15
